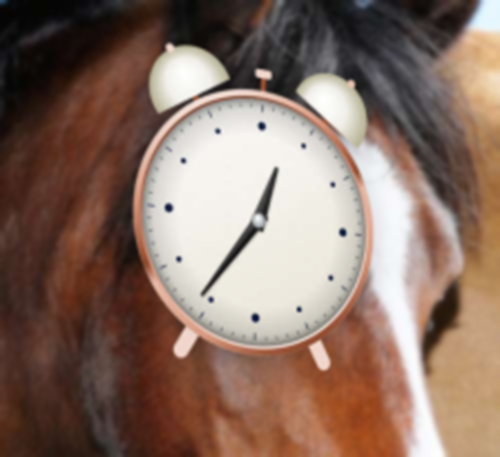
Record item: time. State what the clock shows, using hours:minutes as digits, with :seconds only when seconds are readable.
12:36
